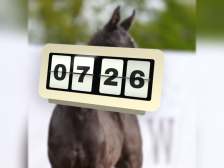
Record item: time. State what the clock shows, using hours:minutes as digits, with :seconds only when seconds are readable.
7:26
